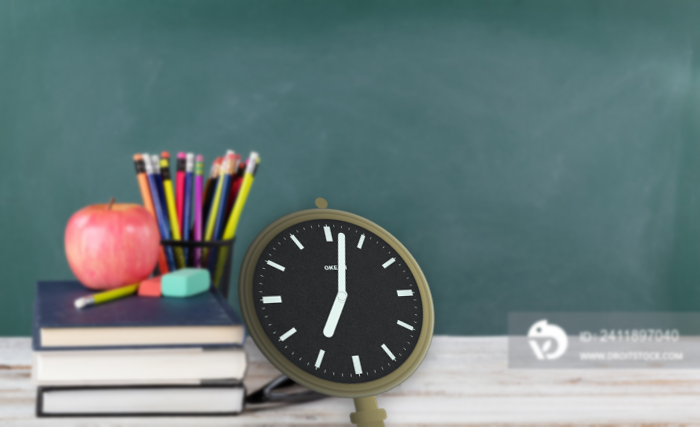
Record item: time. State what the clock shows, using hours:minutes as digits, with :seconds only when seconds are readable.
7:02
